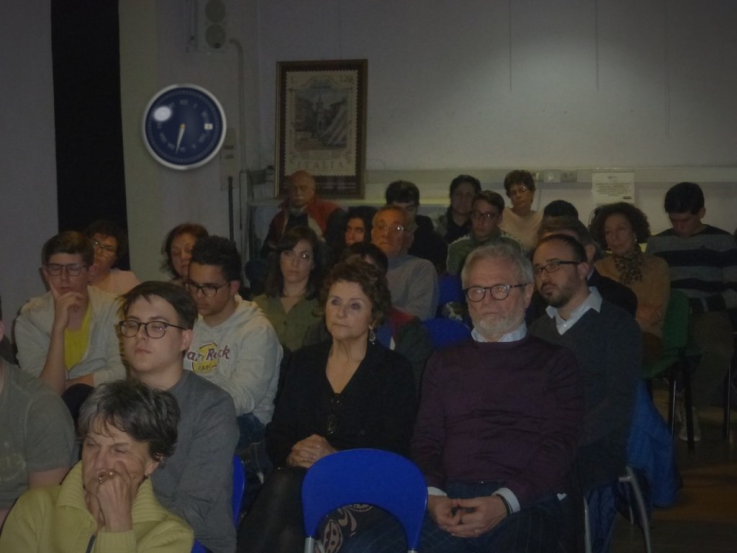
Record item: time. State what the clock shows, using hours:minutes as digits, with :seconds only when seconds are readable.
6:32
